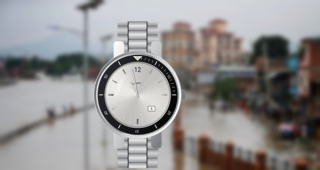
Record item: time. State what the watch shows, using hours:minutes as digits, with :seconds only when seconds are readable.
10:58
